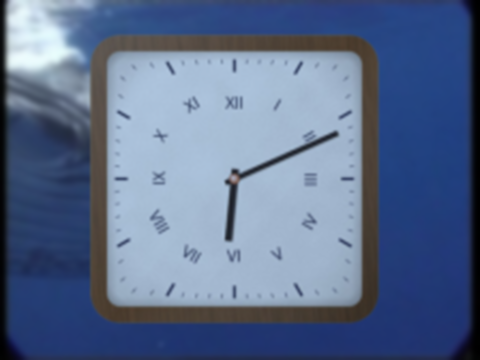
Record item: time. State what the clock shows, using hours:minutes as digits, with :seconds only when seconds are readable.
6:11
